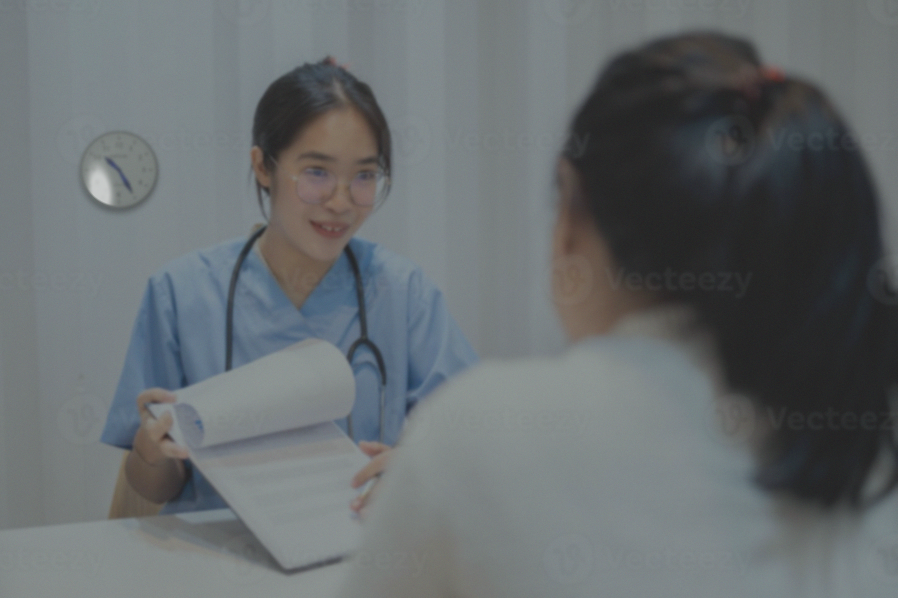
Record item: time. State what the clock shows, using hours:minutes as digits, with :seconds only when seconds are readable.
10:25
